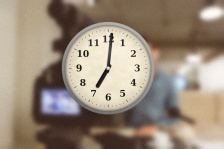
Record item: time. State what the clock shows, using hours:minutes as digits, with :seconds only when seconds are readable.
7:01
